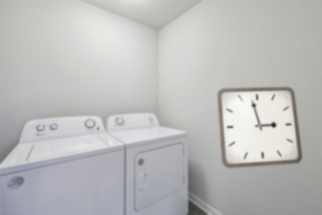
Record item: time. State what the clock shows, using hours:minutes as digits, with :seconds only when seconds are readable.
2:58
